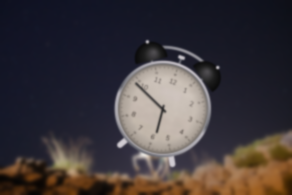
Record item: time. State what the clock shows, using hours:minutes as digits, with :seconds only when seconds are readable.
5:49
